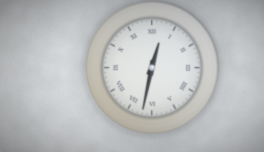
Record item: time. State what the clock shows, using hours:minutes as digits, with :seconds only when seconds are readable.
12:32
